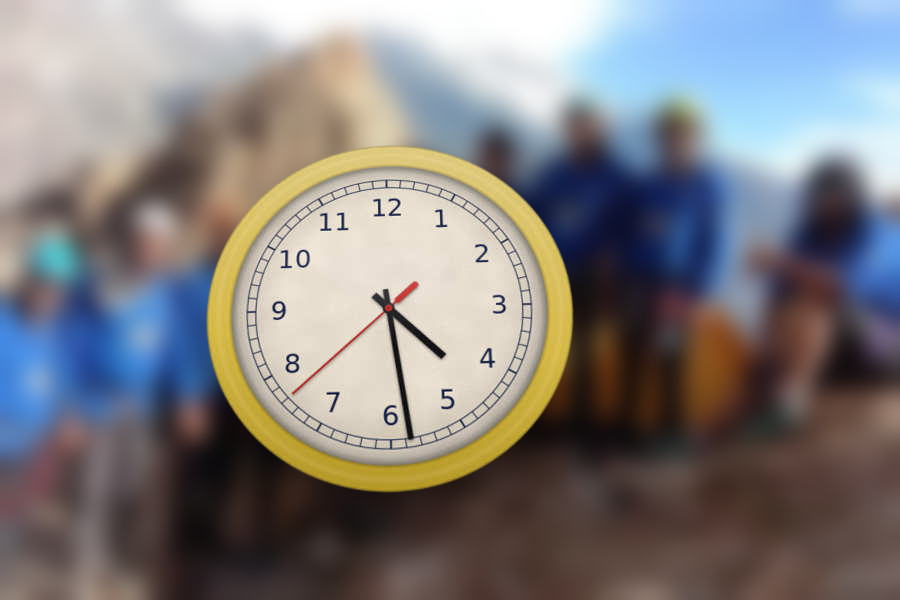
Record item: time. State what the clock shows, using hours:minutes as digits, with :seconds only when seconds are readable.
4:28:38
